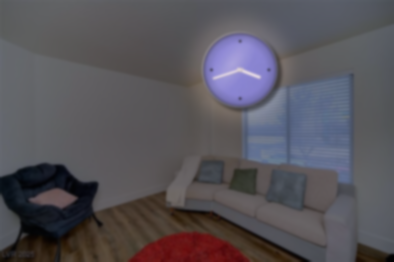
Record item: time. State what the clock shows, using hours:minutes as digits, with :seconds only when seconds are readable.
3:42
